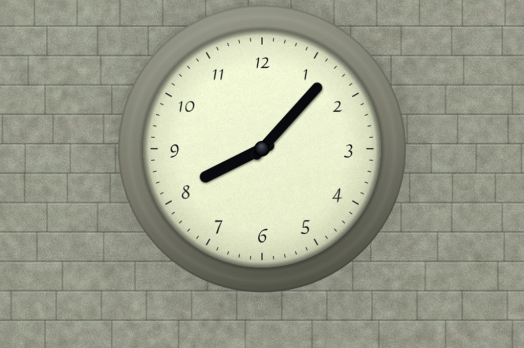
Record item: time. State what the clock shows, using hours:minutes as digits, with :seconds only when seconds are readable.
8:07
